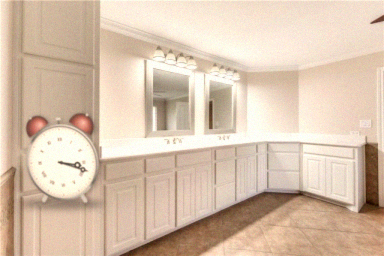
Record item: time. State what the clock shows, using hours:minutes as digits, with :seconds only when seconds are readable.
3:18
